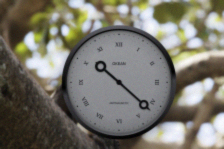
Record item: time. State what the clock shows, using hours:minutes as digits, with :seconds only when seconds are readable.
10:22
